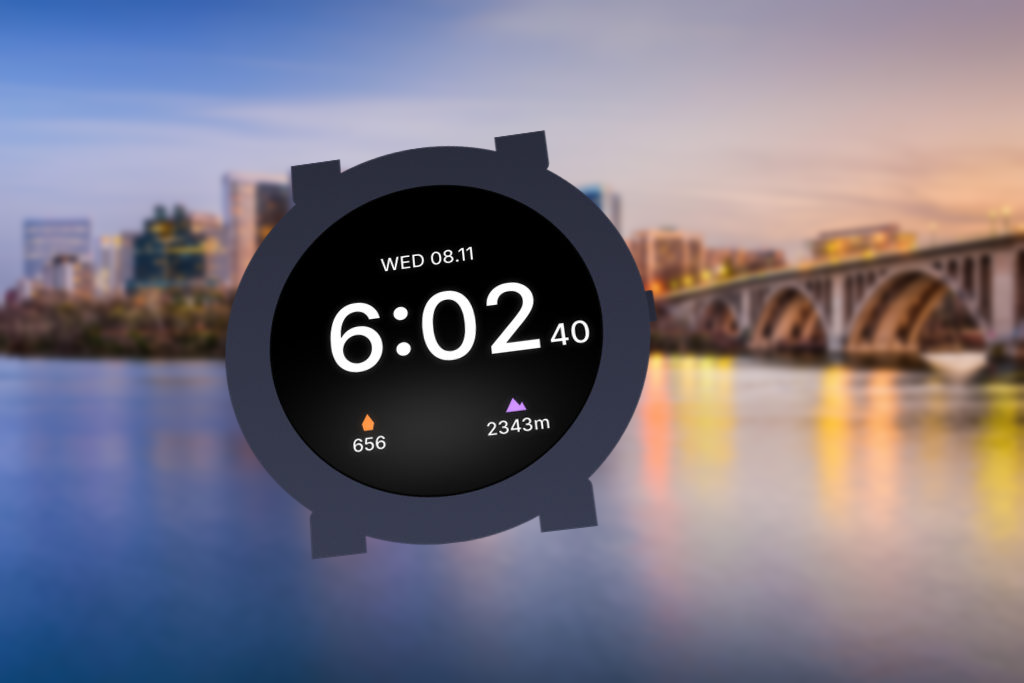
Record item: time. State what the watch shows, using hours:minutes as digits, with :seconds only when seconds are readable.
6:02:40
